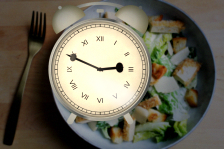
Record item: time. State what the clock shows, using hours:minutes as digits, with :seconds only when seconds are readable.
2:49
